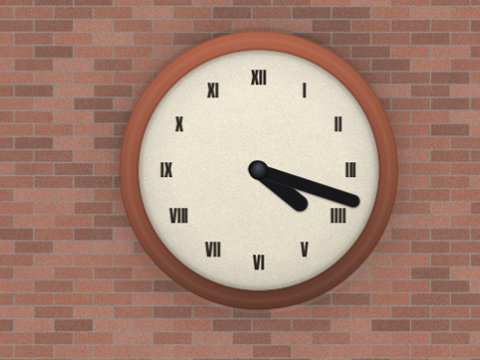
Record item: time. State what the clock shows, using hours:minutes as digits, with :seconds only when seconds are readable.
4:18
